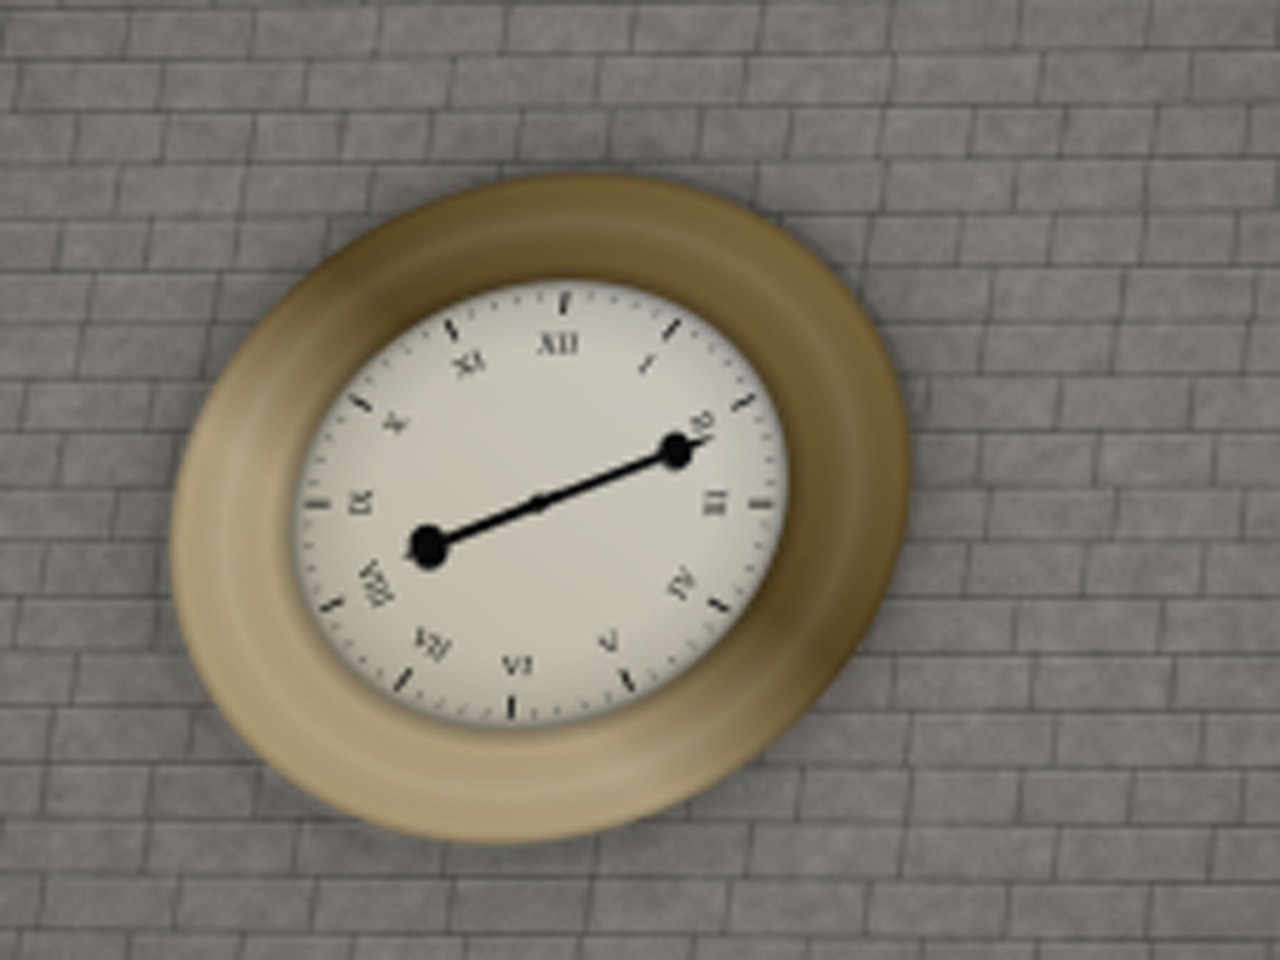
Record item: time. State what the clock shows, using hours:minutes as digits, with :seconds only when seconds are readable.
8:11
